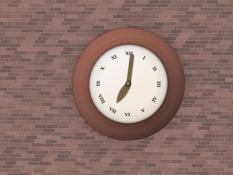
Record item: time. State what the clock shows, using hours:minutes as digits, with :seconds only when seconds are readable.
7:01
